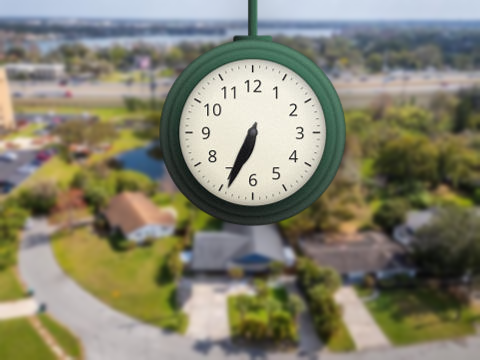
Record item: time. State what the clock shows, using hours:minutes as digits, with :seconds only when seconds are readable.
6:34
